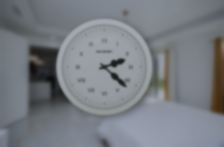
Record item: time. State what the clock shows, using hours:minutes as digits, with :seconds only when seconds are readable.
2:22
